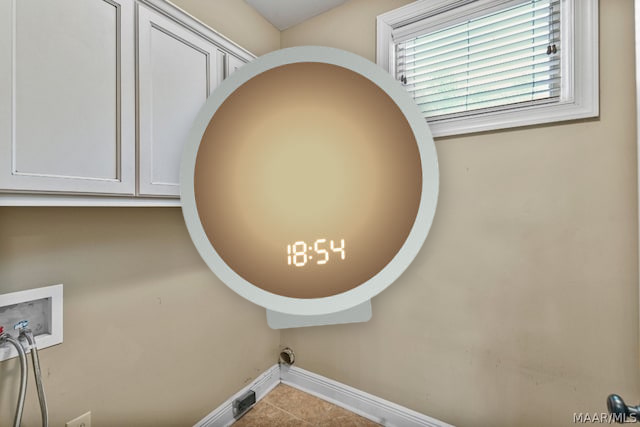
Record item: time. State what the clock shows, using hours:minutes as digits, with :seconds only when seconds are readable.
18:54
